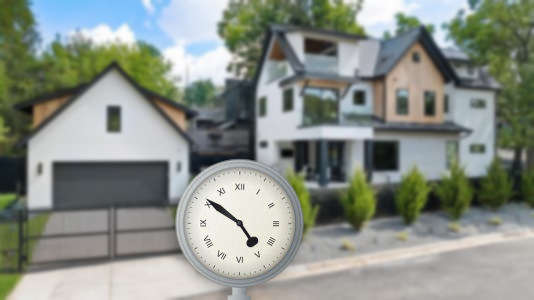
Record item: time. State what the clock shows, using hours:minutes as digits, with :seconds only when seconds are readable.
4:51
